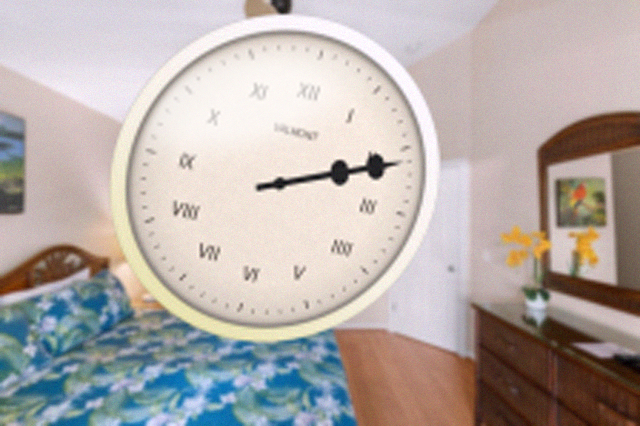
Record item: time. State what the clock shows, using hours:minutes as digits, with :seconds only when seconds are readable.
2:11
